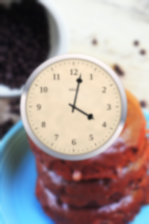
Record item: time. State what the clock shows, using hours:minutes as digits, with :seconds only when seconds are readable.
4:02
